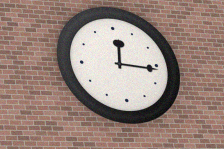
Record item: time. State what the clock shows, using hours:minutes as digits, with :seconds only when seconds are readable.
12:16
